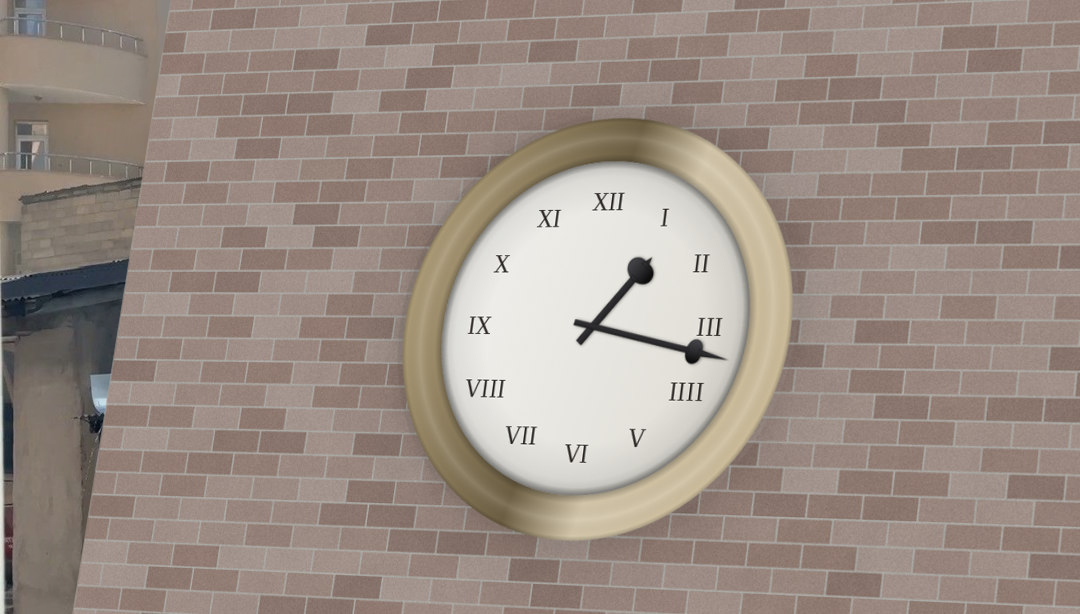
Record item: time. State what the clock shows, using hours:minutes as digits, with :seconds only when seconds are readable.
1:17
